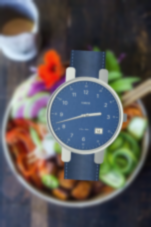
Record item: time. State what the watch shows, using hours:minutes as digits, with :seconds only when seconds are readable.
2:42
